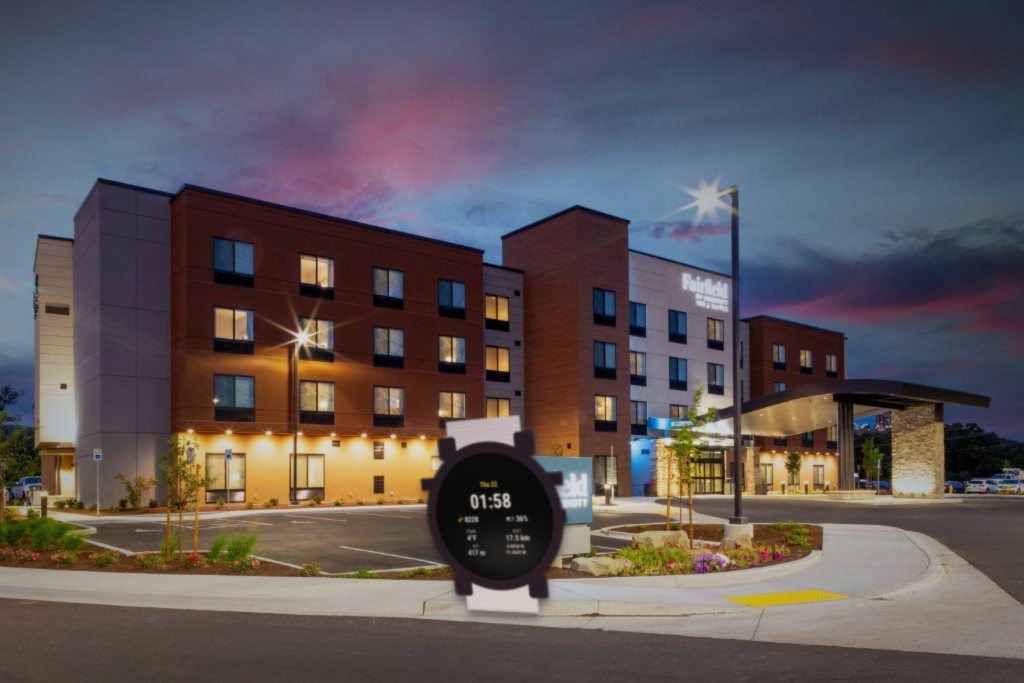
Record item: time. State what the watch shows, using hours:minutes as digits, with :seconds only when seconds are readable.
1:58
